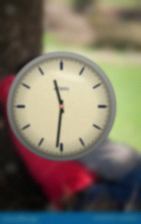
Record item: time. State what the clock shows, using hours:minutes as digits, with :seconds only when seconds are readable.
11:31
